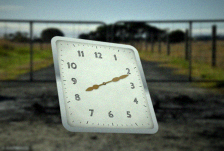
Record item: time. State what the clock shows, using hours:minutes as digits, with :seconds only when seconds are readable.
8:11
